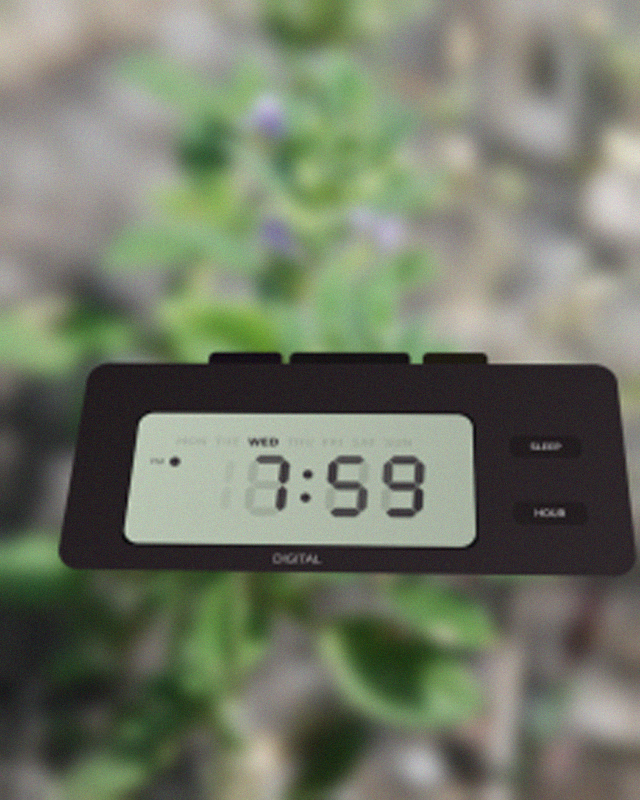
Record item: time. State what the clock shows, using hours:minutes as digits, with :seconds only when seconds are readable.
7:59
